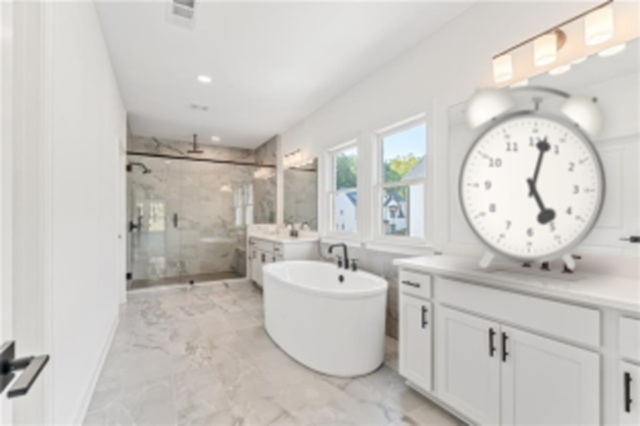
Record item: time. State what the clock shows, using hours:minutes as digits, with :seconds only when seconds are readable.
5:02
